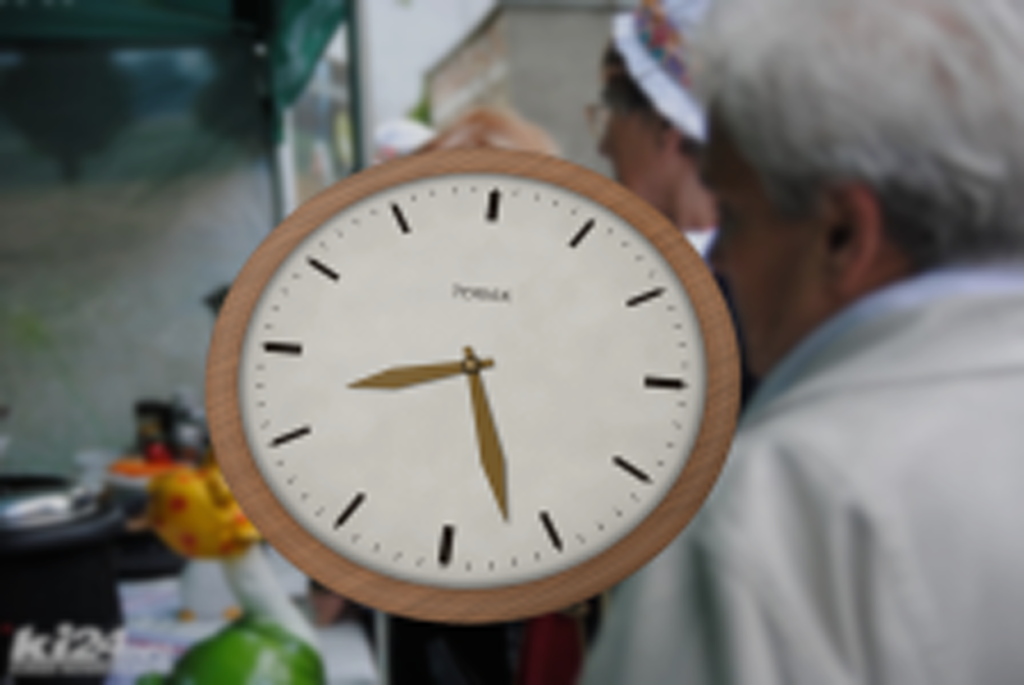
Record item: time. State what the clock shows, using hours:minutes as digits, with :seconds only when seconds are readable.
8:27
